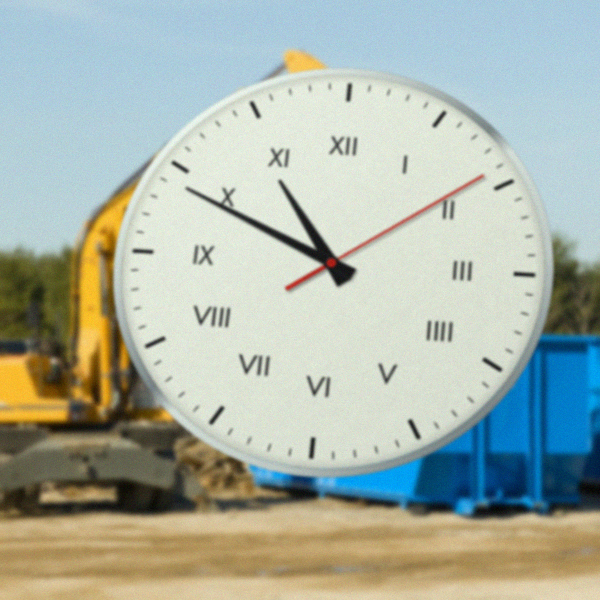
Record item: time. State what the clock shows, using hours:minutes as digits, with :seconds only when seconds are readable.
10:49:09
